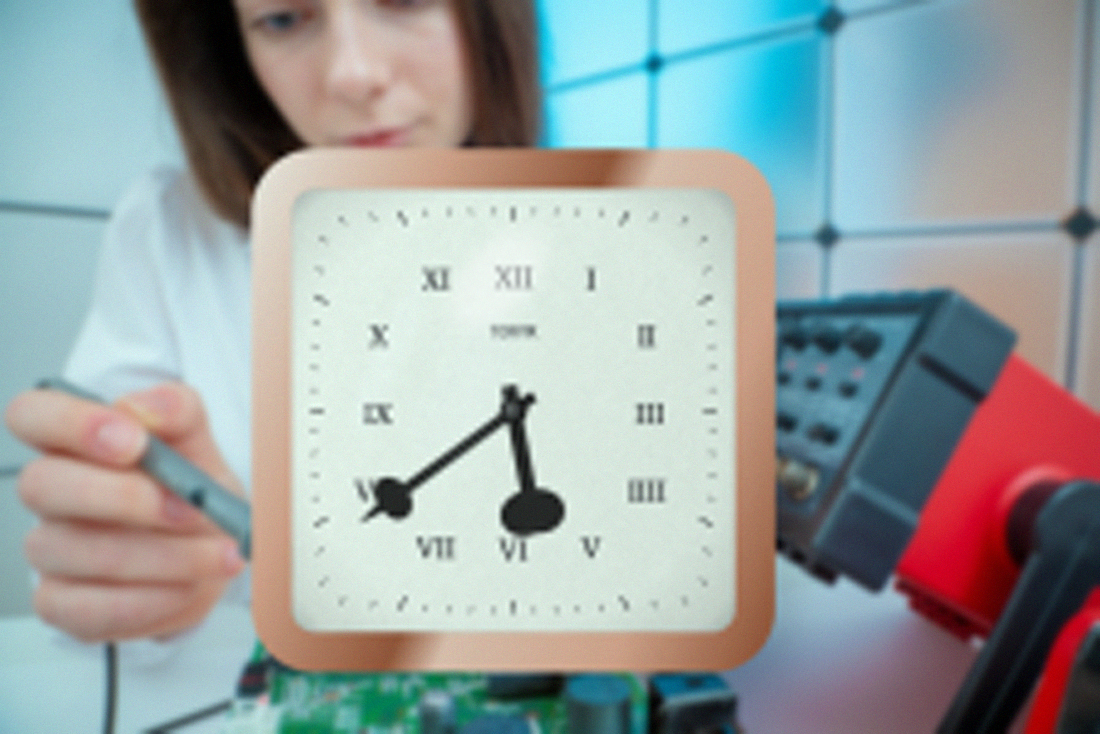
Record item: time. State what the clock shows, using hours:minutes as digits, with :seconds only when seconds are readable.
5:39
